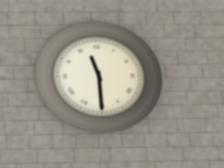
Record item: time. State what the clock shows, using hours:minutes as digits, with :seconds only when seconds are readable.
11:30
